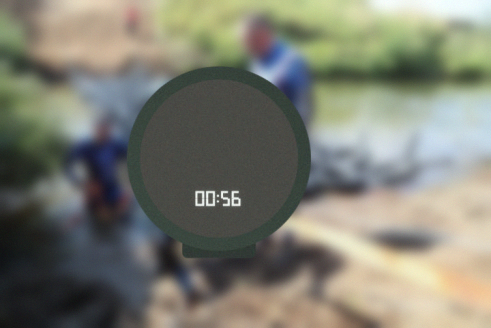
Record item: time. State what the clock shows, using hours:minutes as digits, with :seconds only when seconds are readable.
0:56
